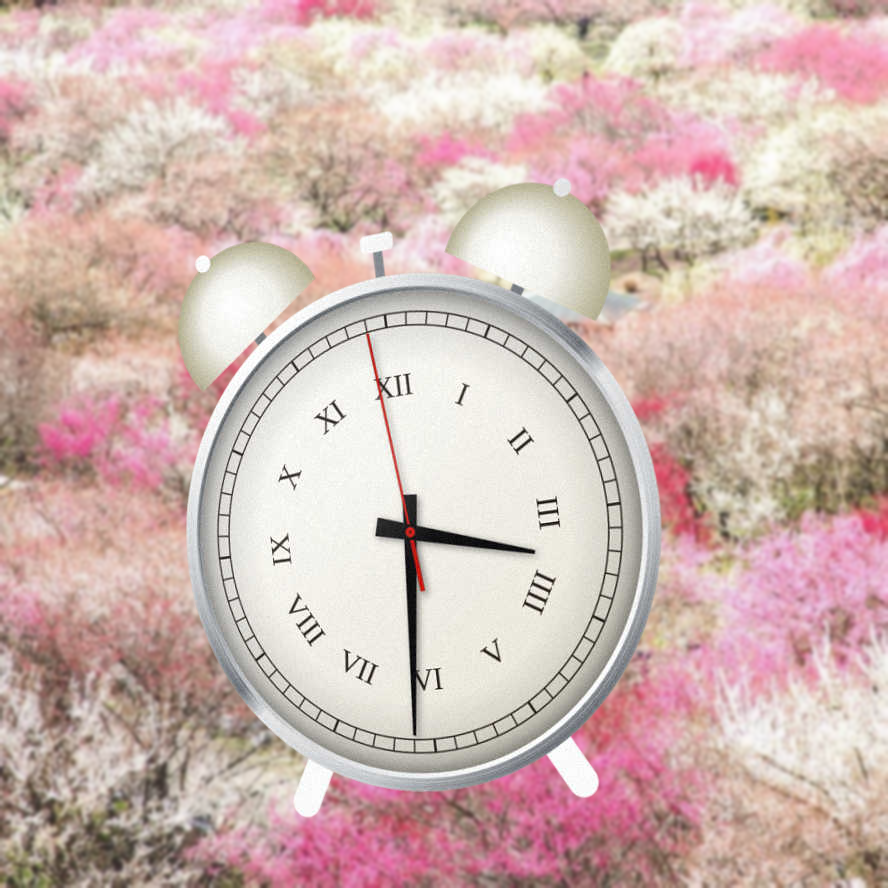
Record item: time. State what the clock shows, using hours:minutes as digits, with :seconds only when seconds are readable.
3:30:59
